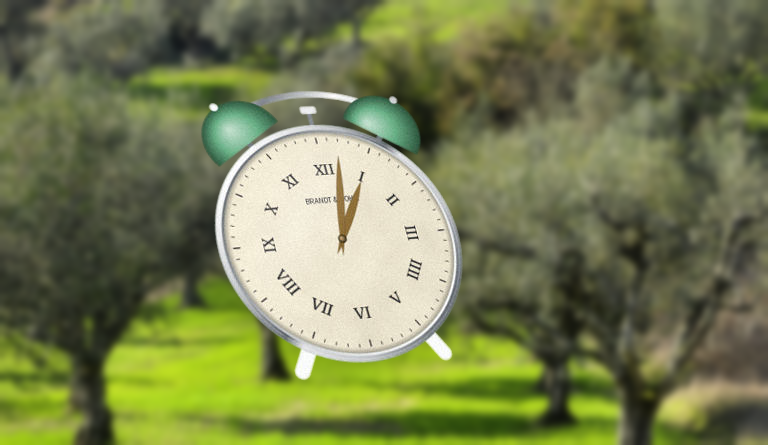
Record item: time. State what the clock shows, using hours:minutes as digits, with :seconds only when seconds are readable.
1:02
